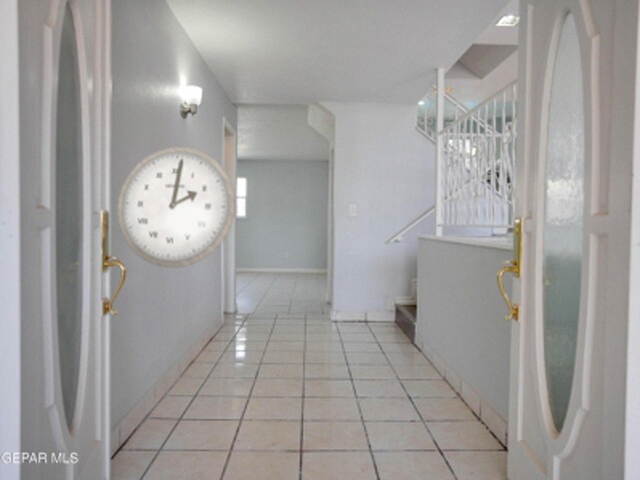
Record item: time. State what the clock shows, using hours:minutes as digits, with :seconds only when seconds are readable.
2:01
